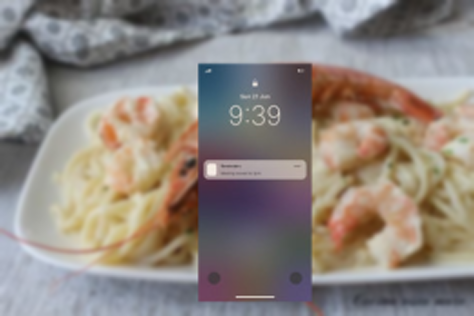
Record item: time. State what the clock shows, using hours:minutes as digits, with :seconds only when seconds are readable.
9:39
